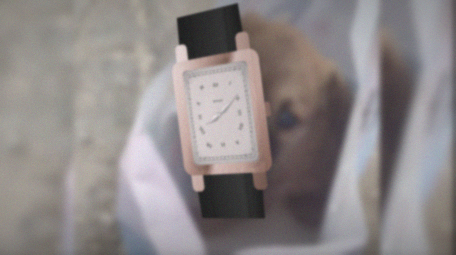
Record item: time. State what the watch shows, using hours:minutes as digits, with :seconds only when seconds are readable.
8:09
